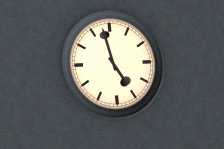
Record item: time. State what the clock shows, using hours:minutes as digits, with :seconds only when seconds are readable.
4:58
